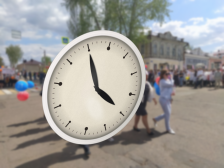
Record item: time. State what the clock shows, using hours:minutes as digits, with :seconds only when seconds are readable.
3:55
